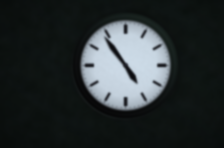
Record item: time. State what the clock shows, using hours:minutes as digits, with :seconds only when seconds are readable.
4:54
